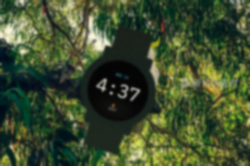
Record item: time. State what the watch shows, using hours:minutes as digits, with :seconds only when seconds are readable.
4:37
